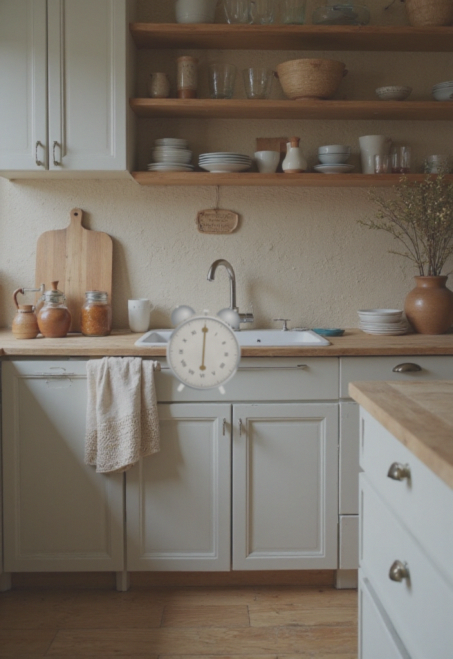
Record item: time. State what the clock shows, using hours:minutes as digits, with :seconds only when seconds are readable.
6:00
